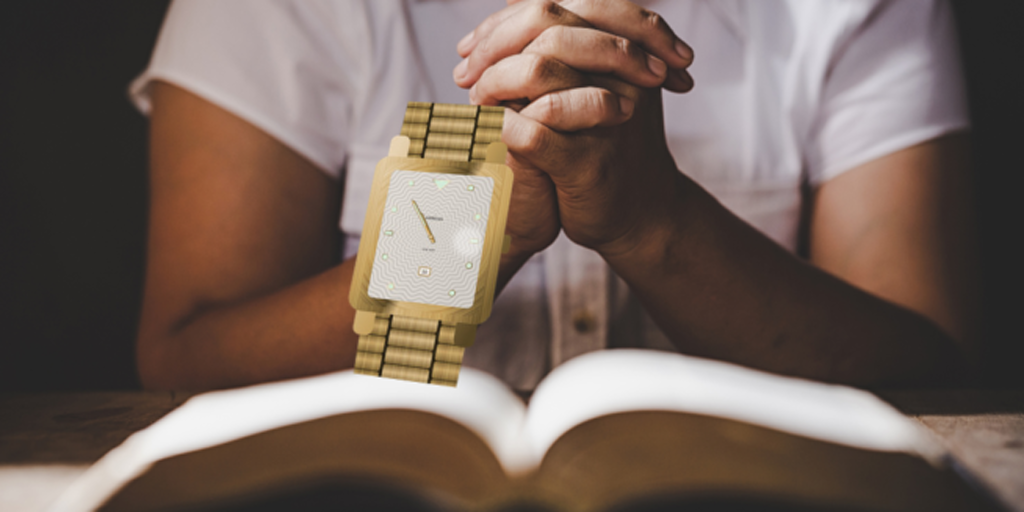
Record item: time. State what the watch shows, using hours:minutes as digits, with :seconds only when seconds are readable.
10:54
